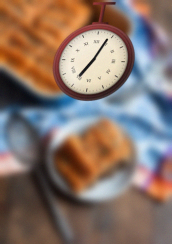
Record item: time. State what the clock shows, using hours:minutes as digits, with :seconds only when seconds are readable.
7:04
